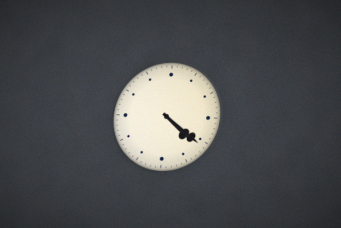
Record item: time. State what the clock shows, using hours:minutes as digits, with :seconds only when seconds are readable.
4:21
